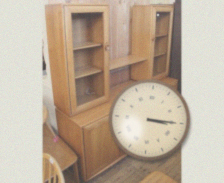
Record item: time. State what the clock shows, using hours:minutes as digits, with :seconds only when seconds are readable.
3:15
